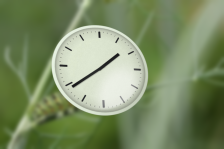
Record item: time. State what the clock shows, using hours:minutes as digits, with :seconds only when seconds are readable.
1:39
